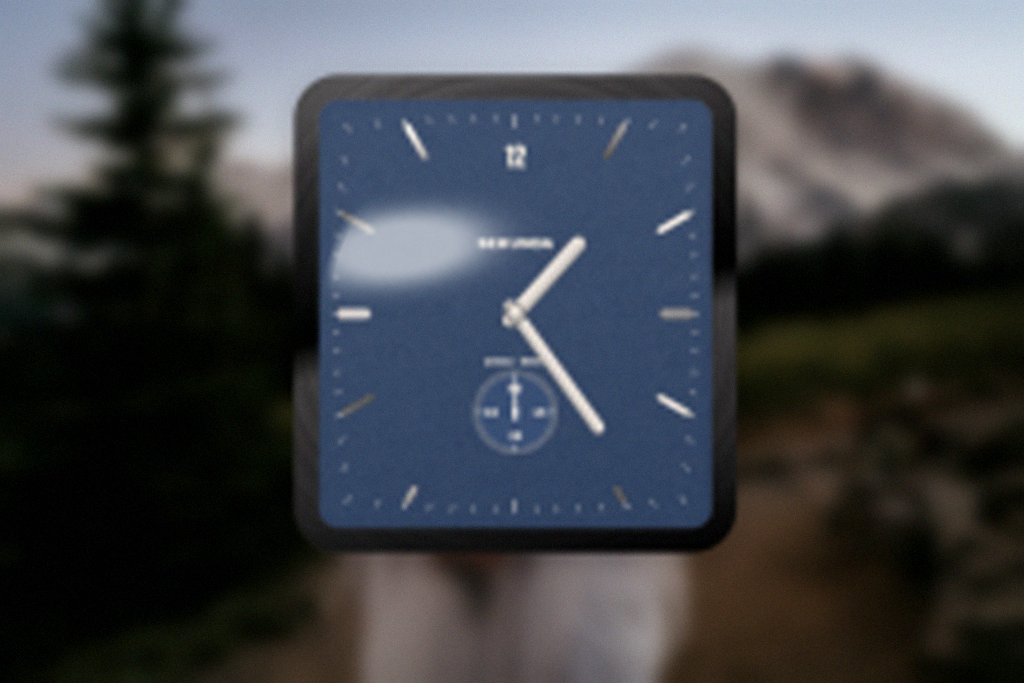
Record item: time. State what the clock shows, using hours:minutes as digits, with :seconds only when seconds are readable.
1:24
